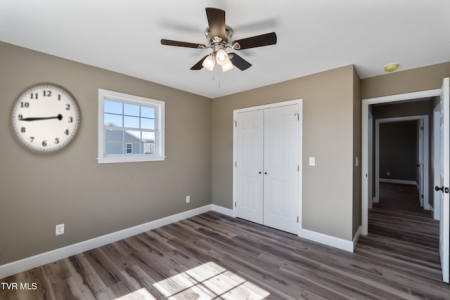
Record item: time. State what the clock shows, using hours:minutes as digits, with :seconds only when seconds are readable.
2:44
